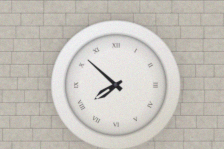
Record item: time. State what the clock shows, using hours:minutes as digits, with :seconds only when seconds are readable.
7:52
